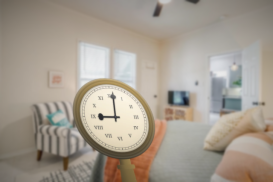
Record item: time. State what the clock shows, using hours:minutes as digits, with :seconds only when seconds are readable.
9:01
